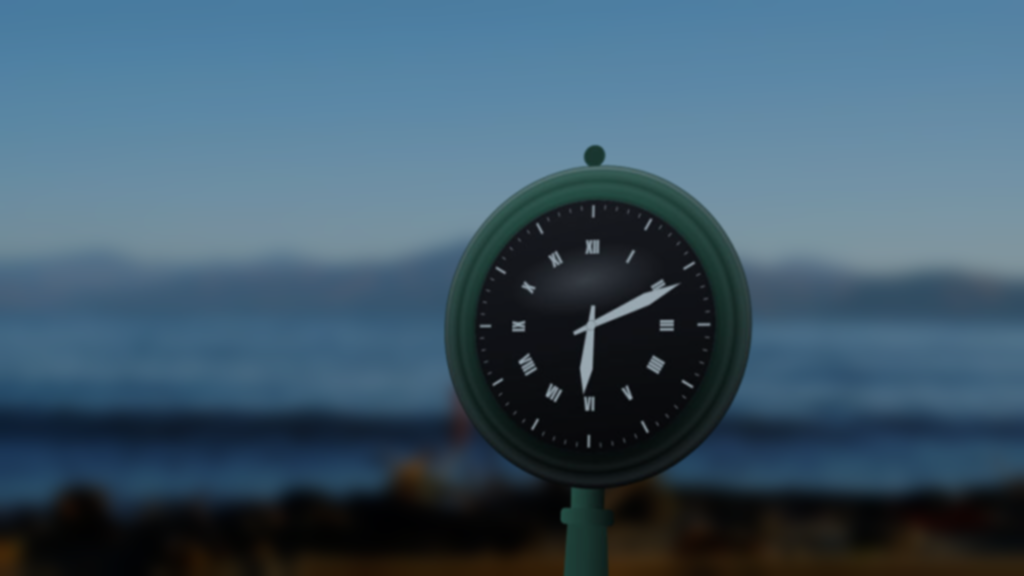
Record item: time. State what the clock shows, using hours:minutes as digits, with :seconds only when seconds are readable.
6:11
